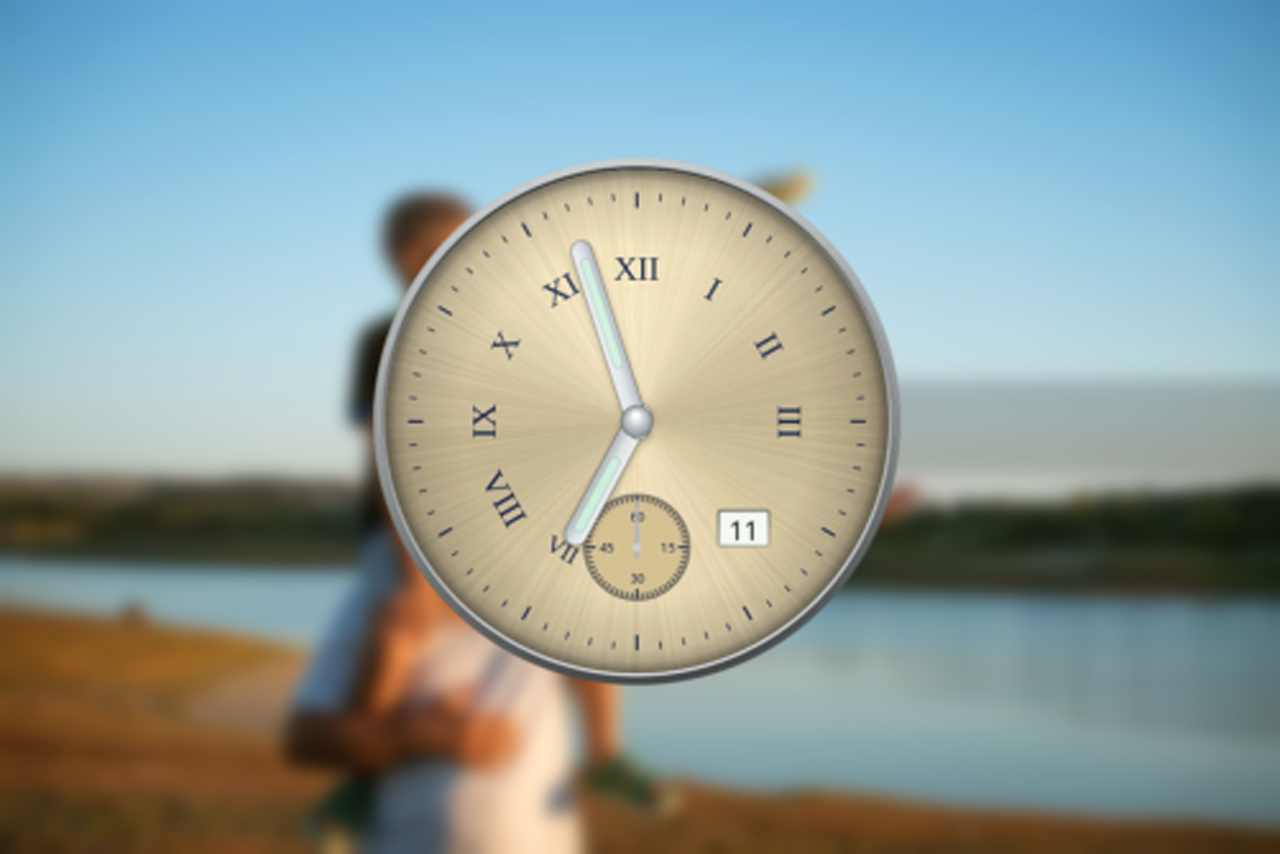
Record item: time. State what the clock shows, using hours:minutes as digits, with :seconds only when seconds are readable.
6:57
